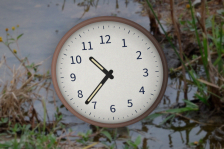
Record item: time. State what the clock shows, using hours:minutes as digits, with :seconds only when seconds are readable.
10:37
